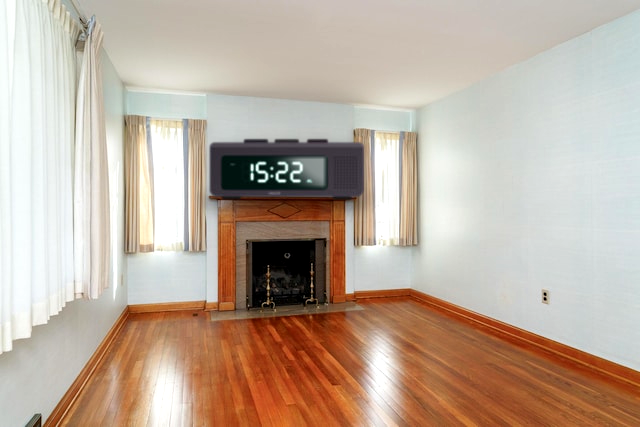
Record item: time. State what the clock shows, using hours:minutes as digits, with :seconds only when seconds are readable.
15:22
